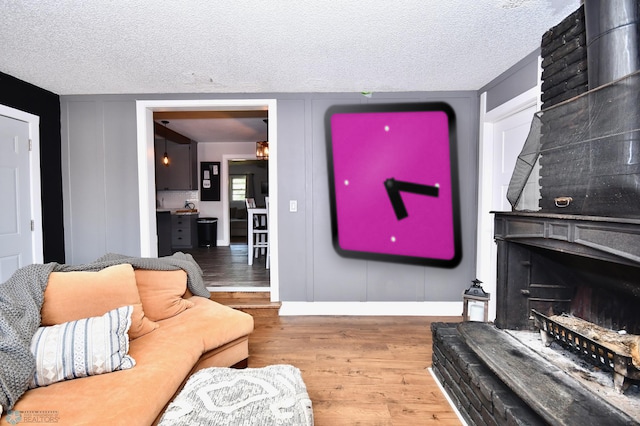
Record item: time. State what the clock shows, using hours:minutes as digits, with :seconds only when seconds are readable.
5:16
